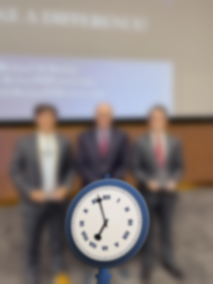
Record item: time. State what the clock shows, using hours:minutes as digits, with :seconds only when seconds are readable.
6:57
